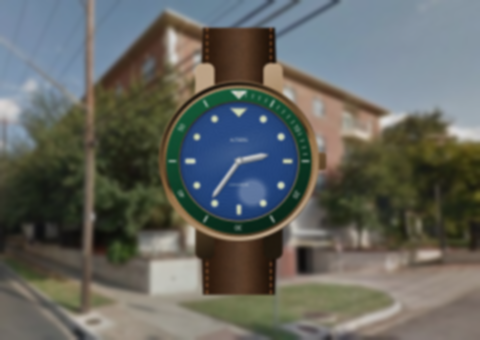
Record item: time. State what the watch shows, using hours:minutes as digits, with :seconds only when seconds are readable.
2:36
